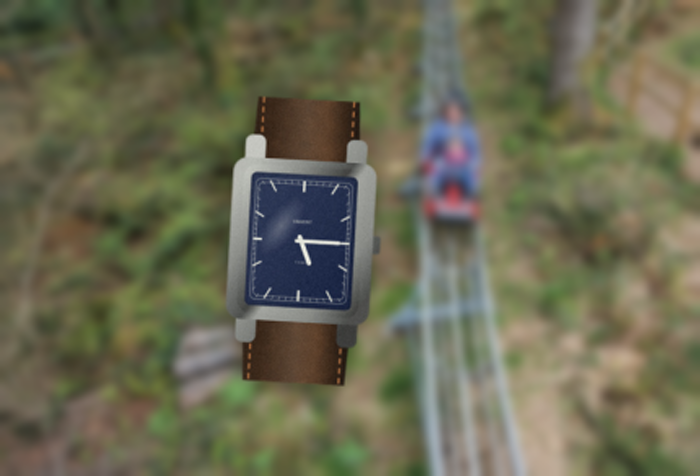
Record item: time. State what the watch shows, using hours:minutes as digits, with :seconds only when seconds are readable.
5:15
